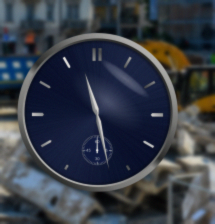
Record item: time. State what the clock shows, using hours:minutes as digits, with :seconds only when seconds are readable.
11:28
